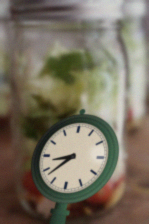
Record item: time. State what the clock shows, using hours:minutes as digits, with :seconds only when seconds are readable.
8:38
